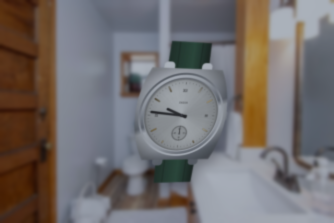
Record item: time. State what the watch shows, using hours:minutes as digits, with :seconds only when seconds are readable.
9:46
